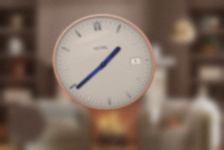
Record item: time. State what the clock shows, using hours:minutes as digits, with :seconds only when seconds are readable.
1:39
